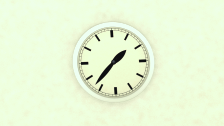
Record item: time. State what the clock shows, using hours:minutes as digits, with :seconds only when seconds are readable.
1:37
